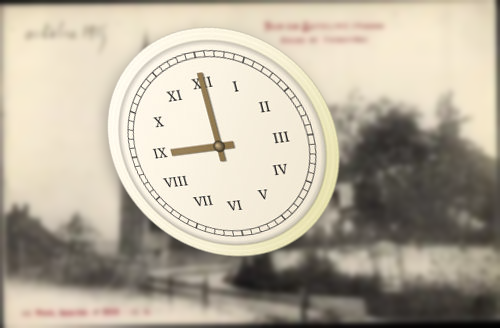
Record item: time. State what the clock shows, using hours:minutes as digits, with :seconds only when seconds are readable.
9:00
